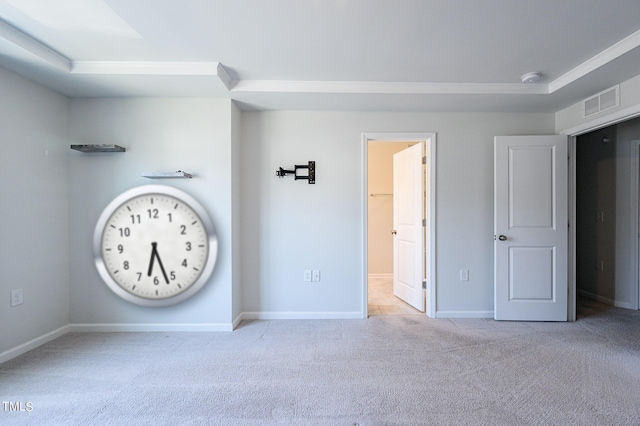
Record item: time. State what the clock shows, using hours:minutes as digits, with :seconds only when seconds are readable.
6:27
